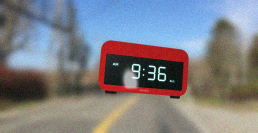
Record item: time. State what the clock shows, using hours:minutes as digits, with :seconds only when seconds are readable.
9:36
